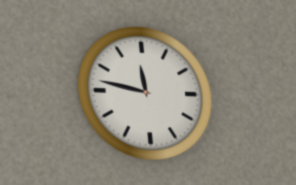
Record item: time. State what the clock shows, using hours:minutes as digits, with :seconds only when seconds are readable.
11:47
